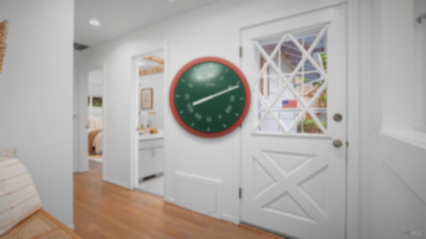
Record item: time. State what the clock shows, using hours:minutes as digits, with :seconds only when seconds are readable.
8:11
